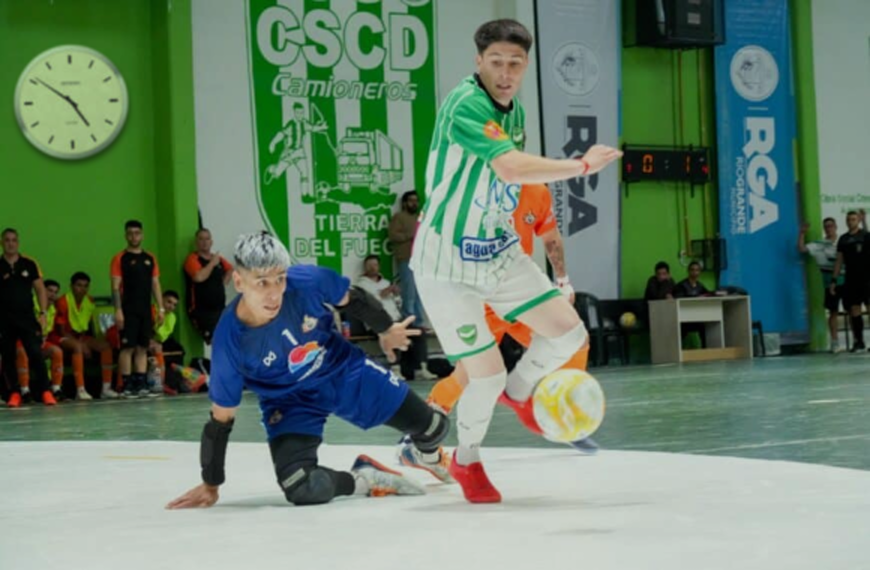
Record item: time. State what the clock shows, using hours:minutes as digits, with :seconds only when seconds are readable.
4:51
